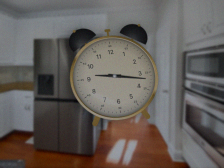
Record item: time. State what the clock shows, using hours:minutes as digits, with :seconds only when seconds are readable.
9:17
